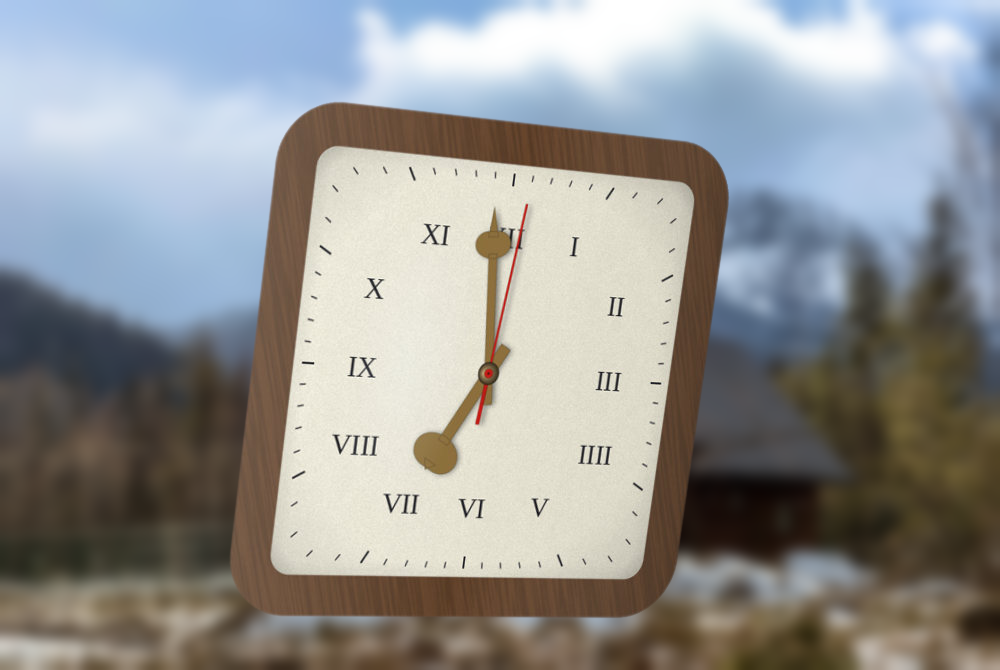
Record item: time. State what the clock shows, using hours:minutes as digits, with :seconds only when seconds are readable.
6:59:01
